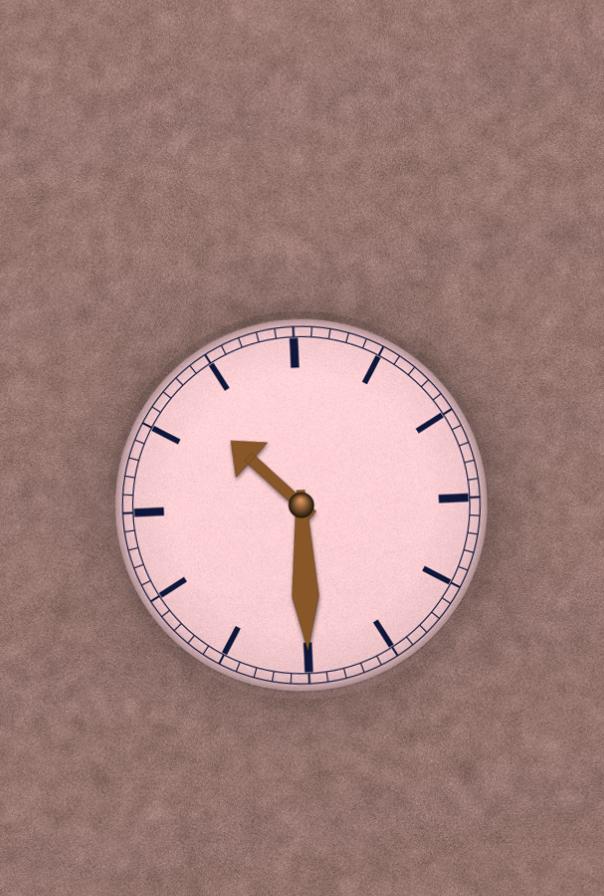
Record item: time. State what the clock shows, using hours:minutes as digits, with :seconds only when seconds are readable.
10:30
